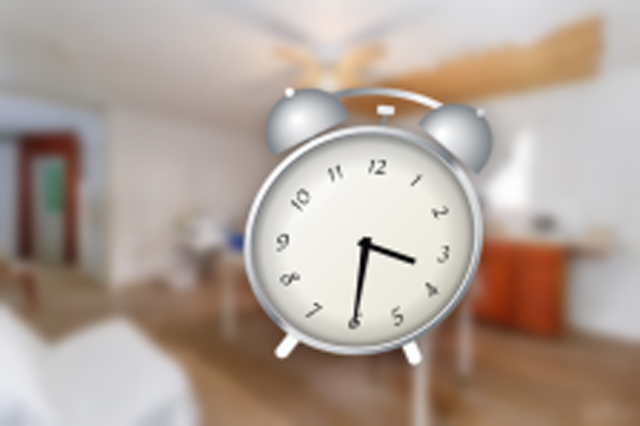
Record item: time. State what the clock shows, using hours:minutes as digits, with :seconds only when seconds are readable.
3:30
